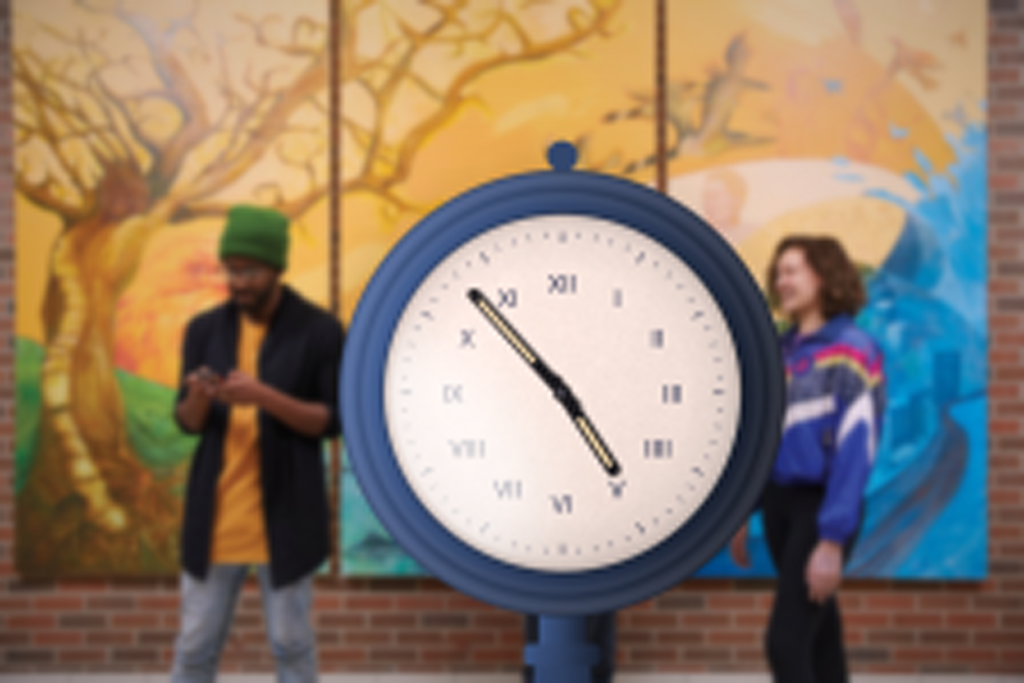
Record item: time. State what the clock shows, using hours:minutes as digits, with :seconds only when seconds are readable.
4:53
